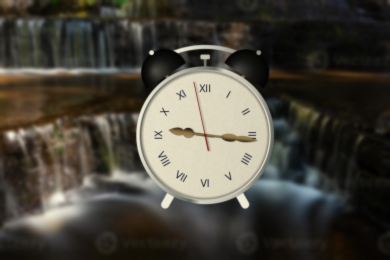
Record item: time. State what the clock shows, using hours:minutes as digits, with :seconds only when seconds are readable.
9:15:58
